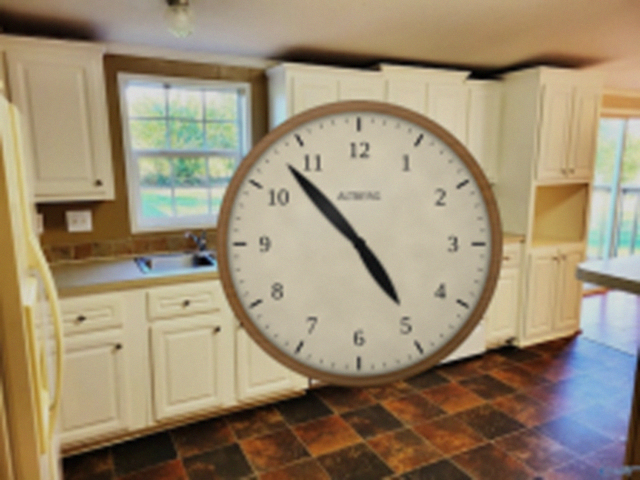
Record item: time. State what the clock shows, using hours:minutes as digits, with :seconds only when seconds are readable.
4:53
